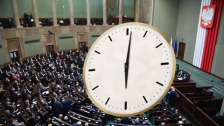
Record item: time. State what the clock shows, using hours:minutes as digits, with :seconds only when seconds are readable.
6:01
